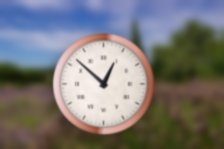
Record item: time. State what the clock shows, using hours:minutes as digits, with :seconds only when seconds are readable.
12:52
